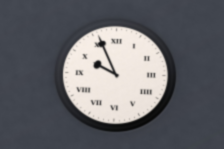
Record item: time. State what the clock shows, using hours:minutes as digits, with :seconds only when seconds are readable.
9:56
